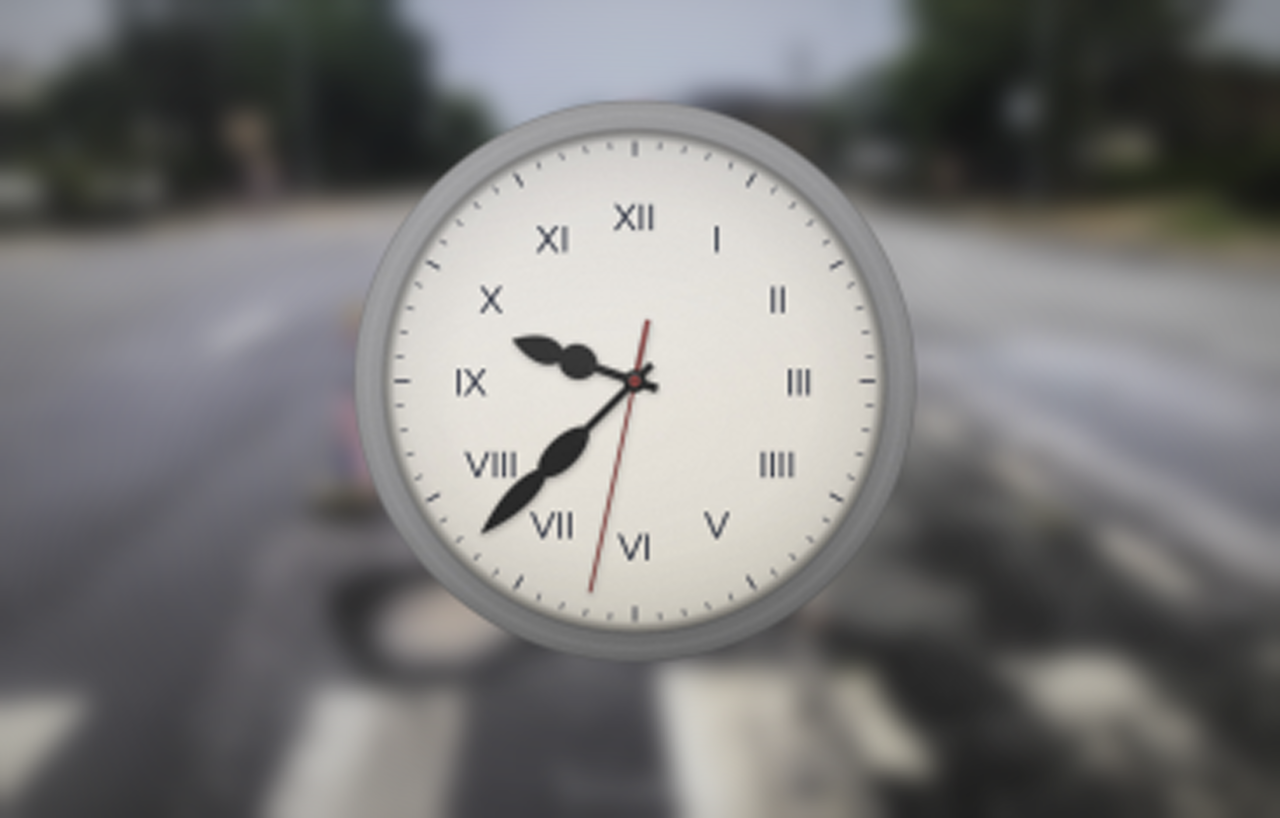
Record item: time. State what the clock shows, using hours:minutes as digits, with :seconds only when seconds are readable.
9:37:32
